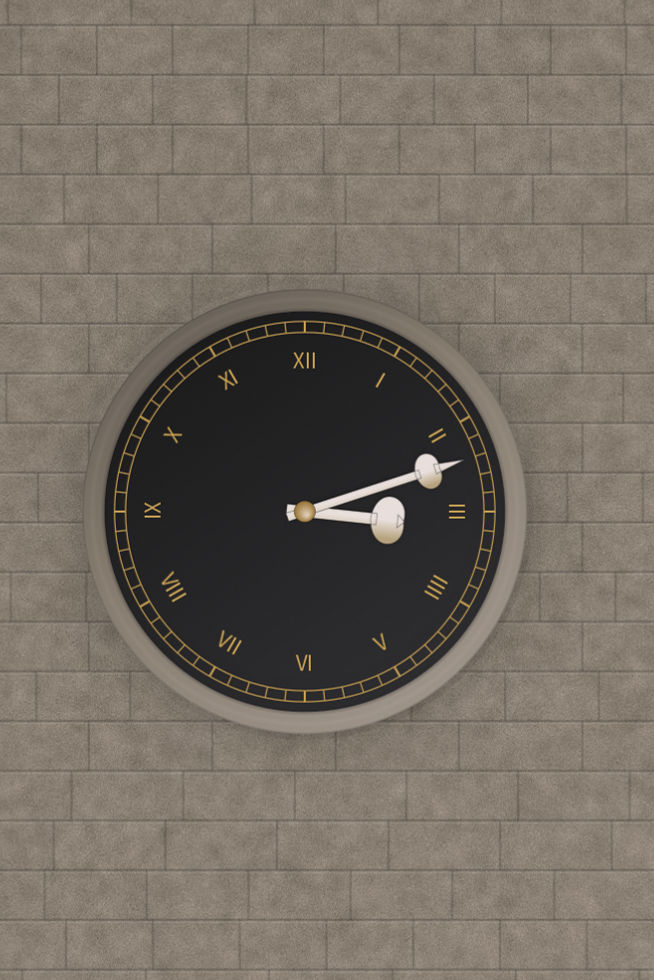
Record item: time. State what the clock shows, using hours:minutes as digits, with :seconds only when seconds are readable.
3:12
